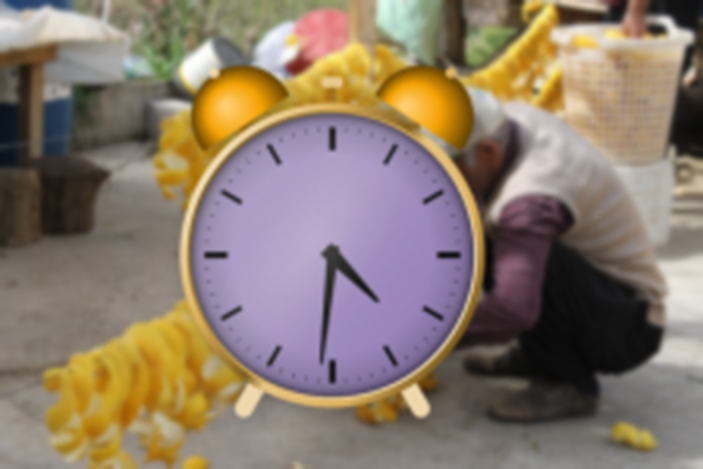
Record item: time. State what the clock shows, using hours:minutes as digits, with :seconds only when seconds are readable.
4:31
